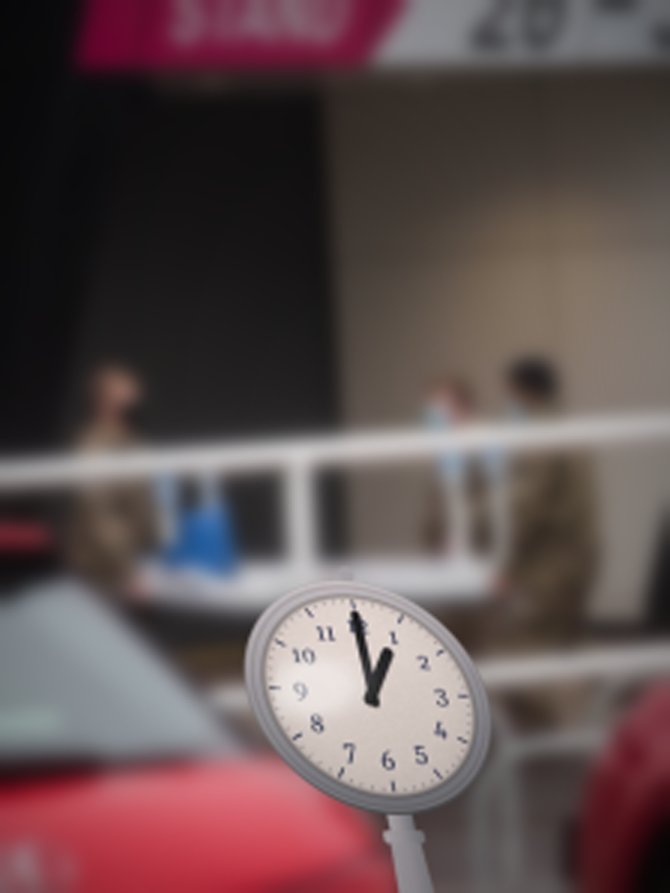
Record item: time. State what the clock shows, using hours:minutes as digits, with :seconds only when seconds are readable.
1:00
